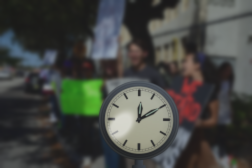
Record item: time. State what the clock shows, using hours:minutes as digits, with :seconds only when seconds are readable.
12:10
